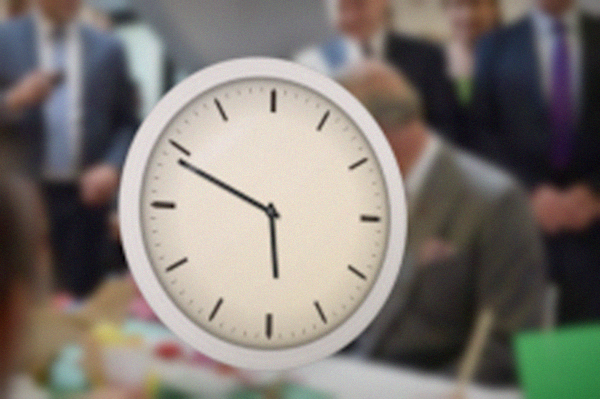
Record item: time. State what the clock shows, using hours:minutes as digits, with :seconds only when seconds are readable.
5:49
